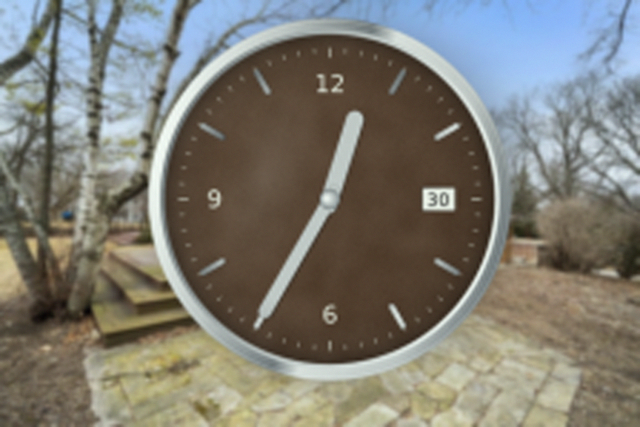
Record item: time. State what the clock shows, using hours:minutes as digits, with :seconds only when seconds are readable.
12:35
